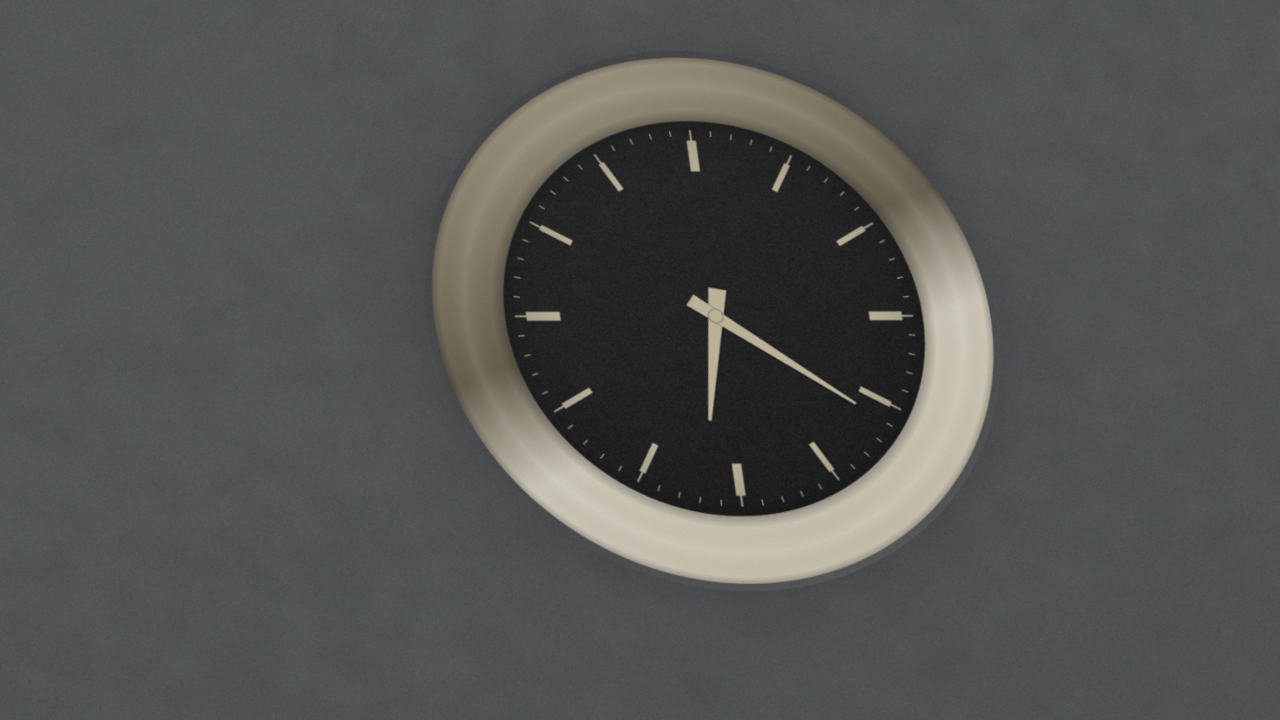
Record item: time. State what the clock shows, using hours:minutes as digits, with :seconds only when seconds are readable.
6:21
